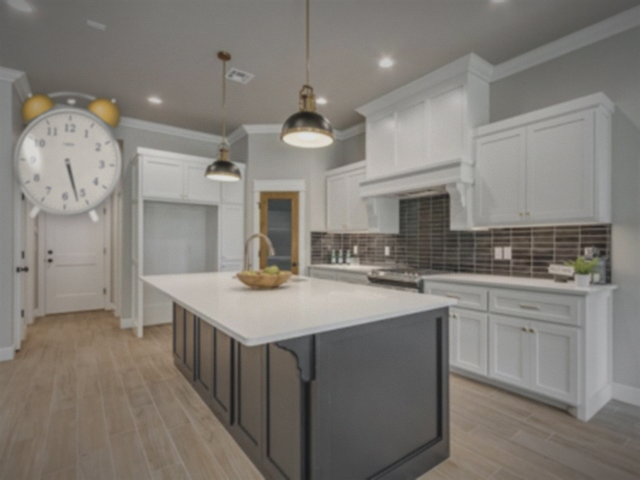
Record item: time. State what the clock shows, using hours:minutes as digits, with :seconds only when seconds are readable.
5:27
